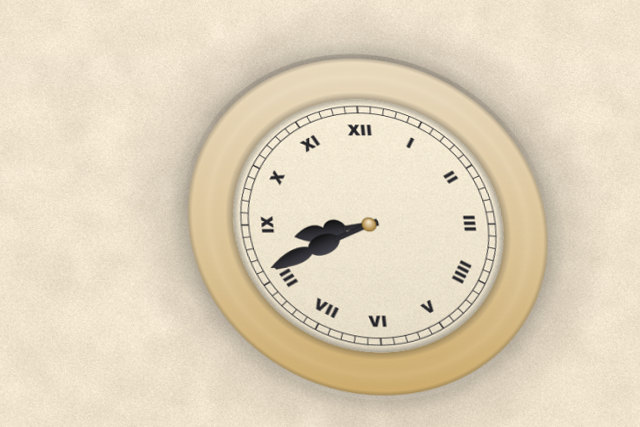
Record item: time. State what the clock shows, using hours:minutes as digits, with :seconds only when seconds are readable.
8:41
